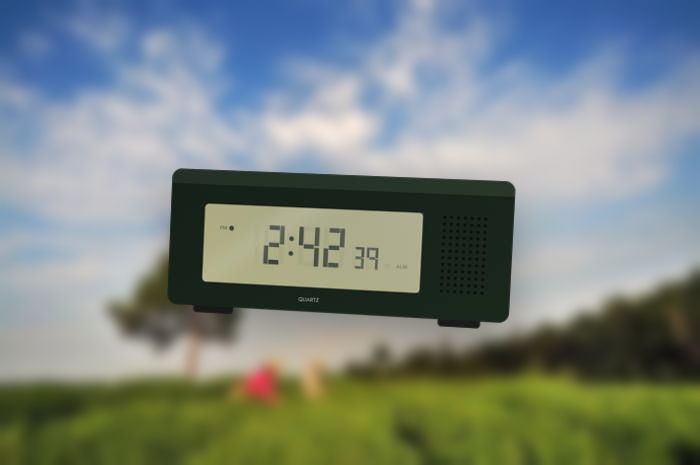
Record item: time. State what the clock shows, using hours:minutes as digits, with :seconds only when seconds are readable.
2:42:39
